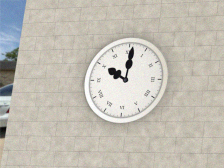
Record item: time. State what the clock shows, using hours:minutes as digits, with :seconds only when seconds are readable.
10:01
